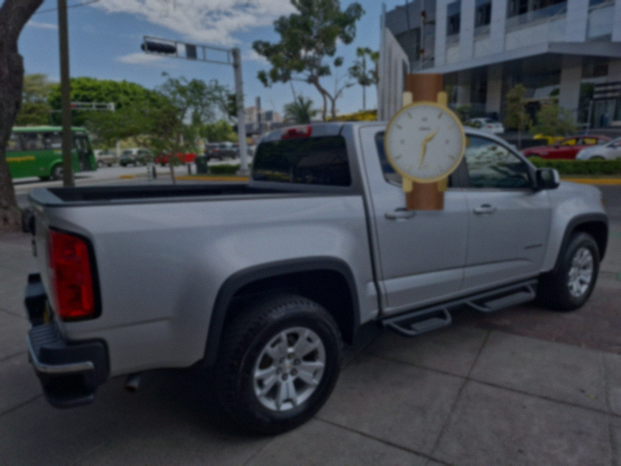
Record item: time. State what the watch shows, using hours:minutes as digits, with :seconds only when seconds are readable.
1:32
